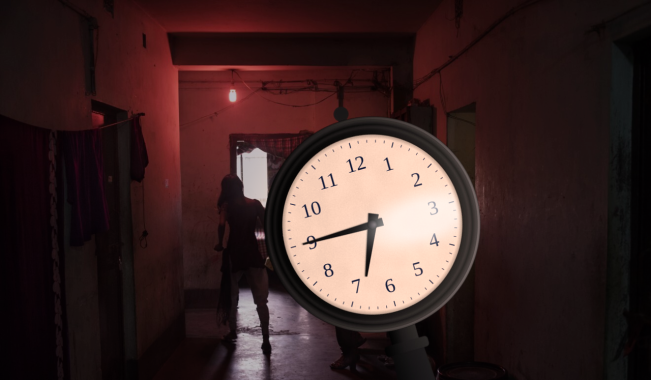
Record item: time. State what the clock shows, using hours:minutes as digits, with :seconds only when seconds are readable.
6:45
